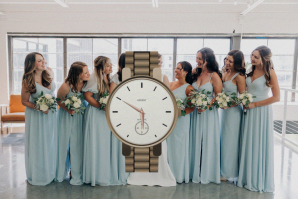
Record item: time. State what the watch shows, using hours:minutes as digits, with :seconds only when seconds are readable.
5:50
